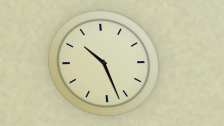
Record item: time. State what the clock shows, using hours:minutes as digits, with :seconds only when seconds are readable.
10:27
